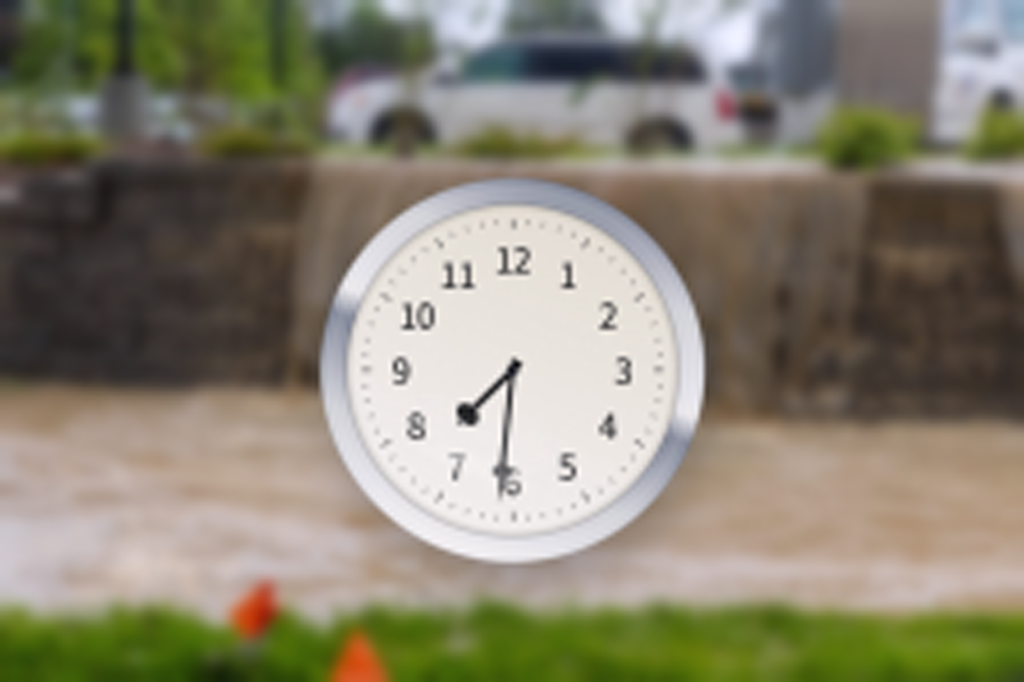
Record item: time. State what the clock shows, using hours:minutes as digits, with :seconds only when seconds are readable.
7:31
